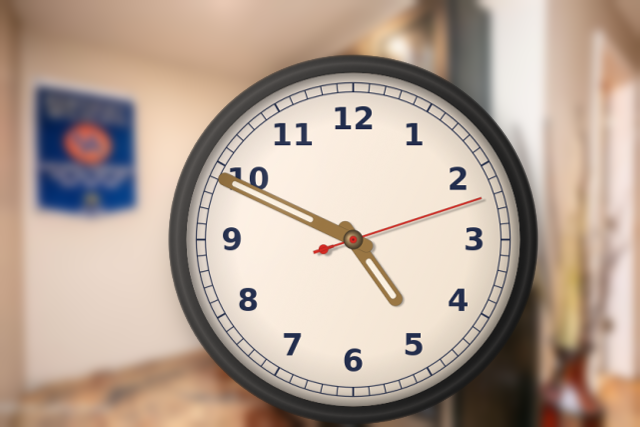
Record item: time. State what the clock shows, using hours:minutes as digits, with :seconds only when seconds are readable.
4:49:12
